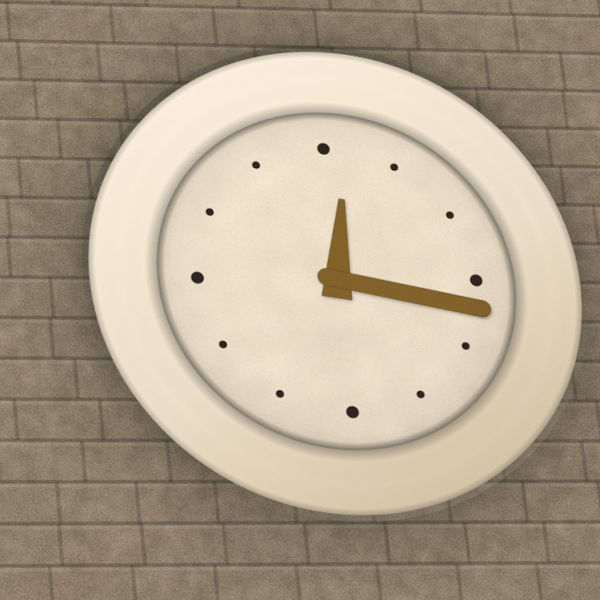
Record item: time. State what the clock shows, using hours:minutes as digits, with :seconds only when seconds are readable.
12:17
